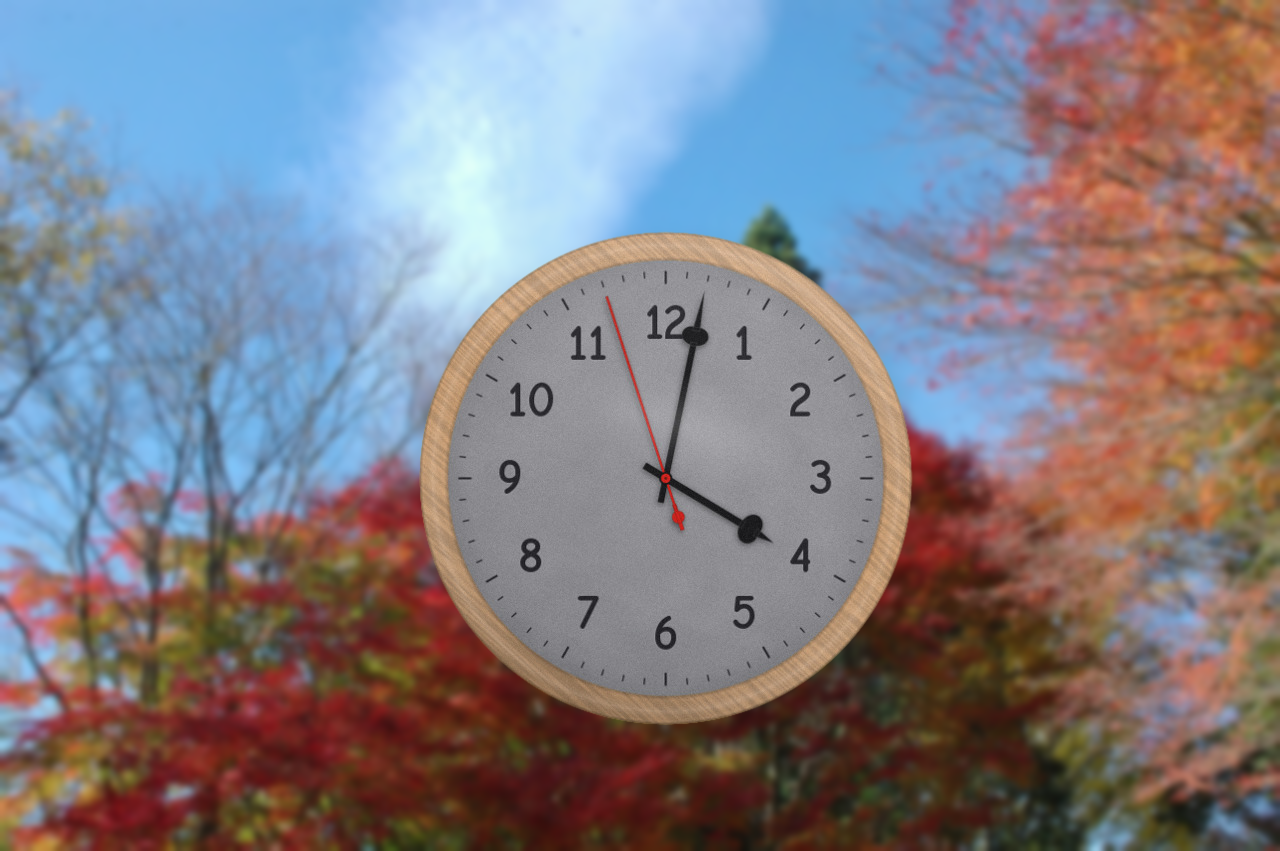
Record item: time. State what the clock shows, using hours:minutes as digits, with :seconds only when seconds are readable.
4:01:57
